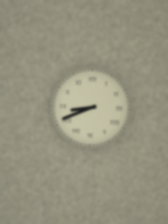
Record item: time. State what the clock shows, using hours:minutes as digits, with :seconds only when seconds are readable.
8:41
